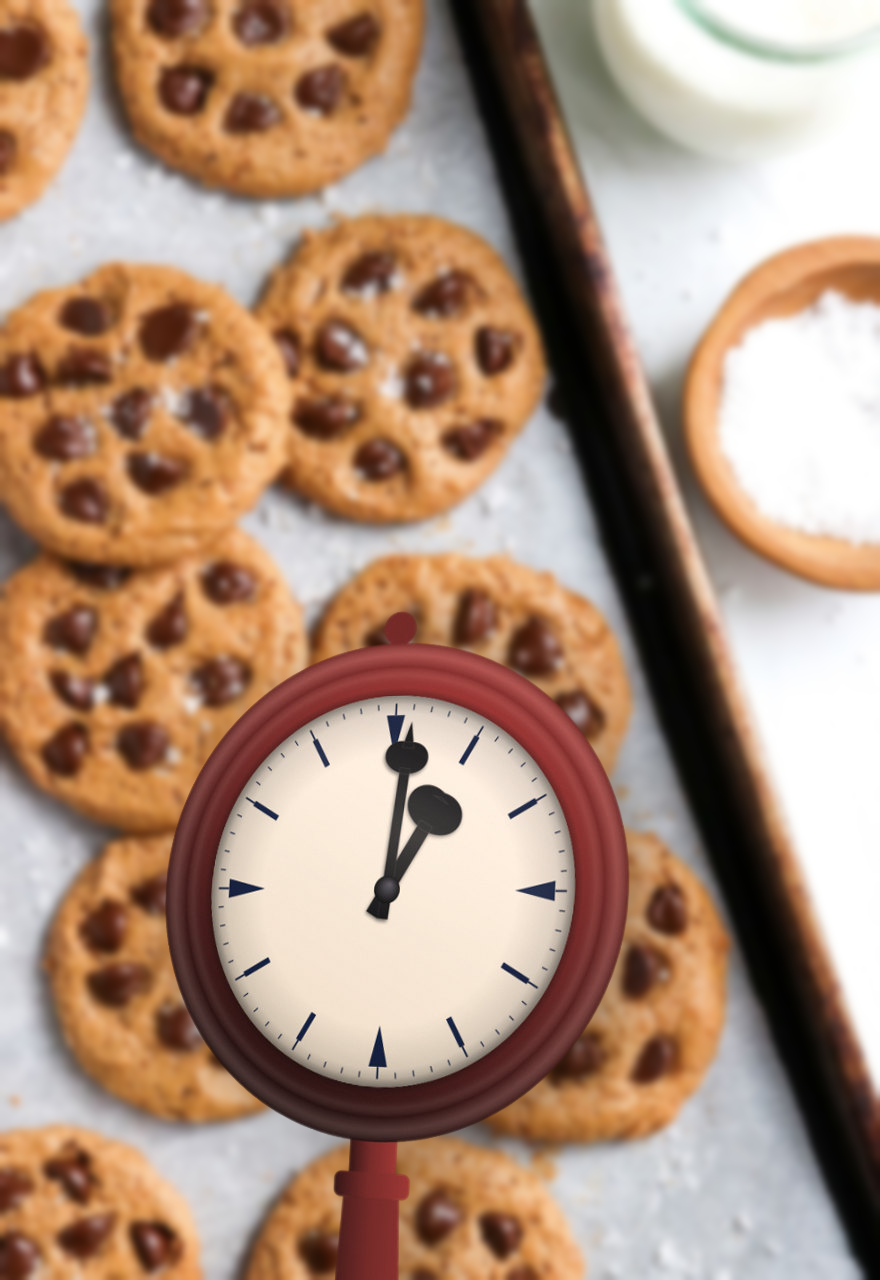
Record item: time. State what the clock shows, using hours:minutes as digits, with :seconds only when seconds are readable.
1:01
